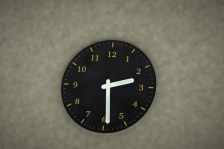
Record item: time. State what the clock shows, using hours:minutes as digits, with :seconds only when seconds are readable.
2:29
